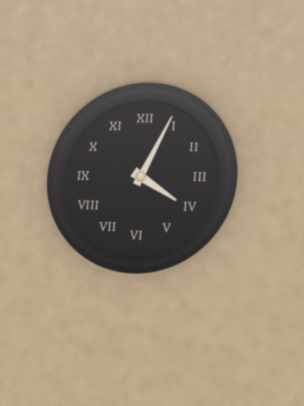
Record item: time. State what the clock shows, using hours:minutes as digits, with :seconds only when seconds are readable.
4:04
